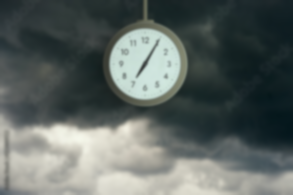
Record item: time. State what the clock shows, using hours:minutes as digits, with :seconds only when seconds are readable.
7:05
